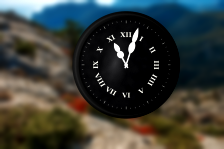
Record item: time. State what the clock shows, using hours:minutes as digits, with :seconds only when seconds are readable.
11:03
